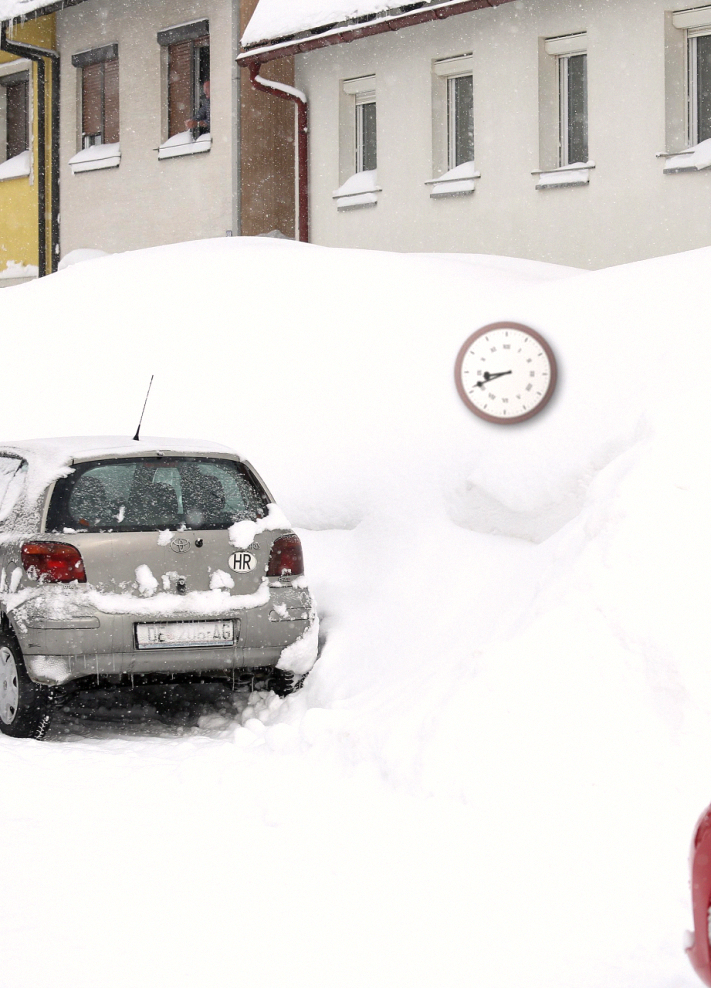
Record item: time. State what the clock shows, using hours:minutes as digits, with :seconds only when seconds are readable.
8:41
